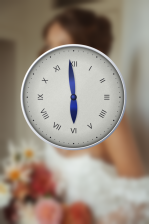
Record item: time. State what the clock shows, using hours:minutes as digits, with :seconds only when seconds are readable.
5:59
